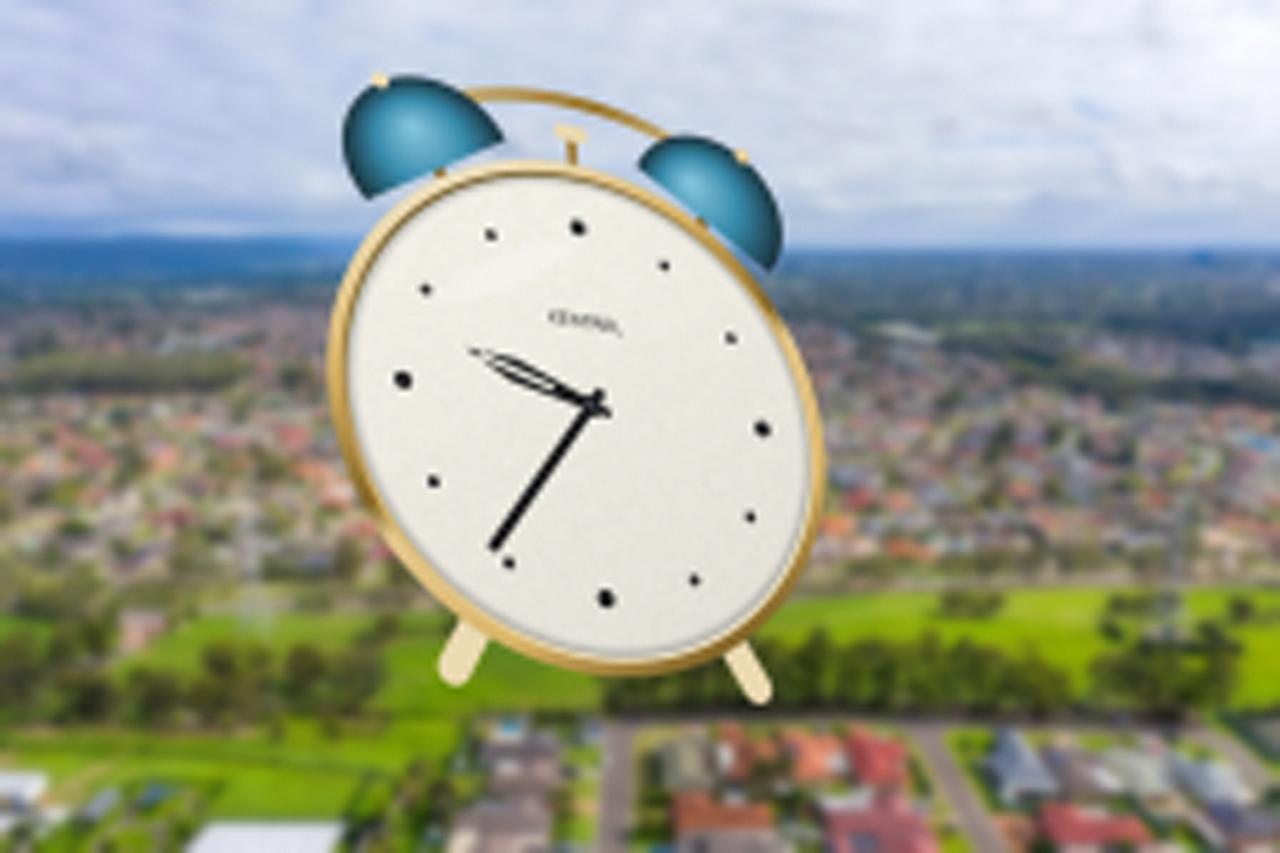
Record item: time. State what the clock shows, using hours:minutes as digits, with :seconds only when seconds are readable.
9:36
